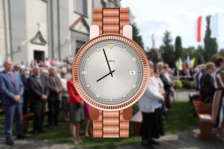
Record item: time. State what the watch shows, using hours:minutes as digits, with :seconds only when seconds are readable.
7:57
